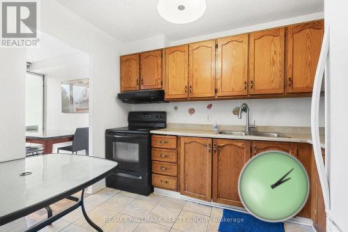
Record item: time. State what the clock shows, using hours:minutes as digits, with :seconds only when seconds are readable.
2:08
